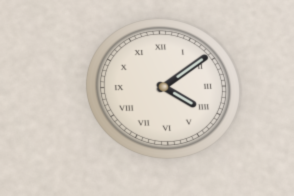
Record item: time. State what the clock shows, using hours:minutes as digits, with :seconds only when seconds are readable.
4:09
